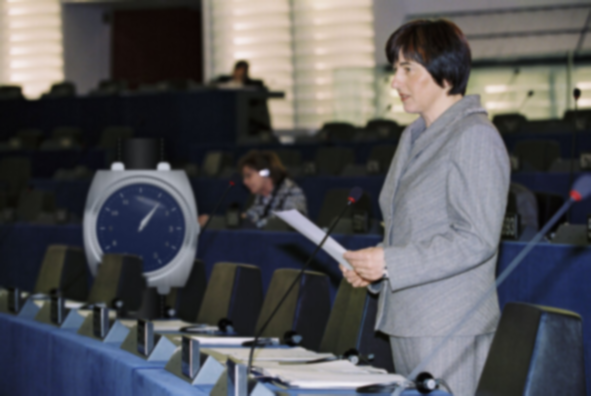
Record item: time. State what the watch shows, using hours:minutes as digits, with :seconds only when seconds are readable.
1:06
